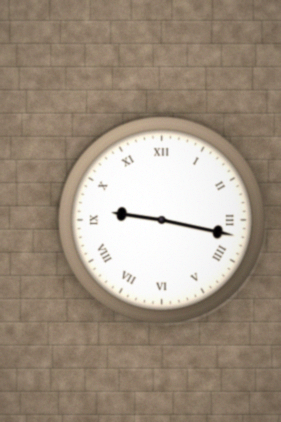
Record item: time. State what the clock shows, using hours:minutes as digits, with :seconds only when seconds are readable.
9:17
